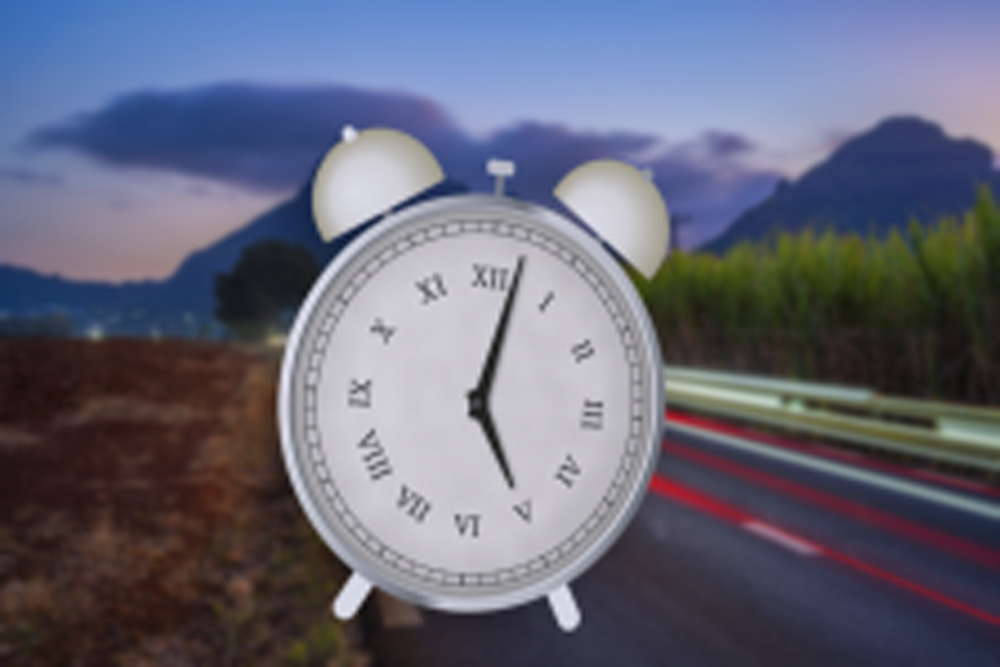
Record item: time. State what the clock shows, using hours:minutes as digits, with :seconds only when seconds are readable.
5:02
